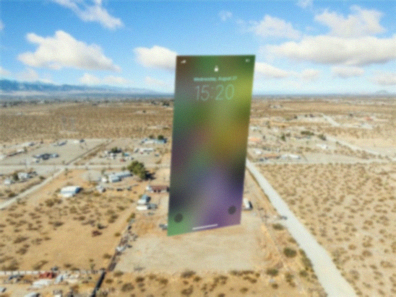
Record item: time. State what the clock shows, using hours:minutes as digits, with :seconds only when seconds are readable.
15:20
